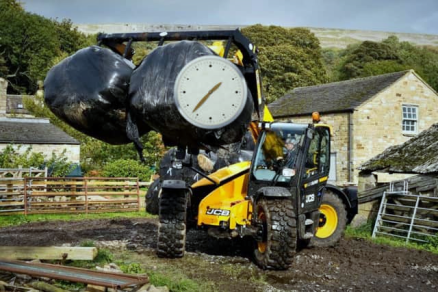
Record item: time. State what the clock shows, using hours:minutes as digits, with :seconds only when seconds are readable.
1:37
